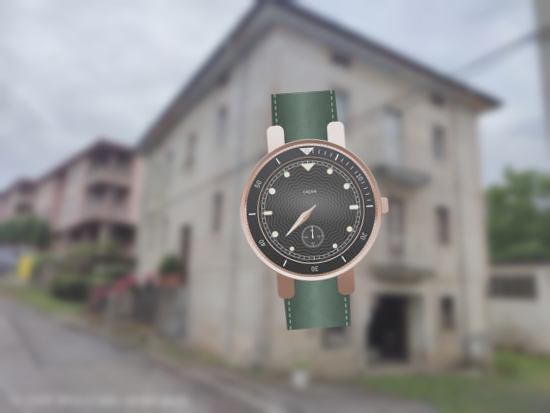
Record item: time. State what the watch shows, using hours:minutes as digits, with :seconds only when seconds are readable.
7:38
